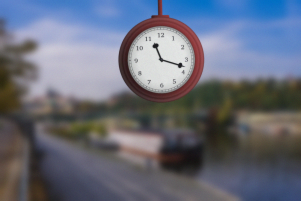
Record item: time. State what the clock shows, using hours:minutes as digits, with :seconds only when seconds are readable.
11:18
